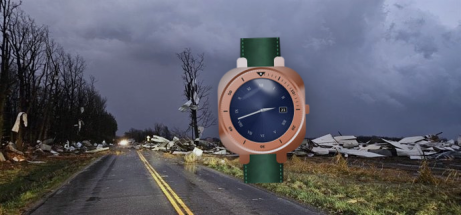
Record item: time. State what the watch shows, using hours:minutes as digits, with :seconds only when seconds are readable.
2:42
